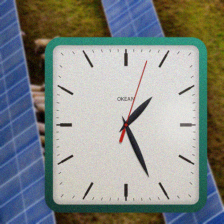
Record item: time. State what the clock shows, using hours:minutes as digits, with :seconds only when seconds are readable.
1:26:03
